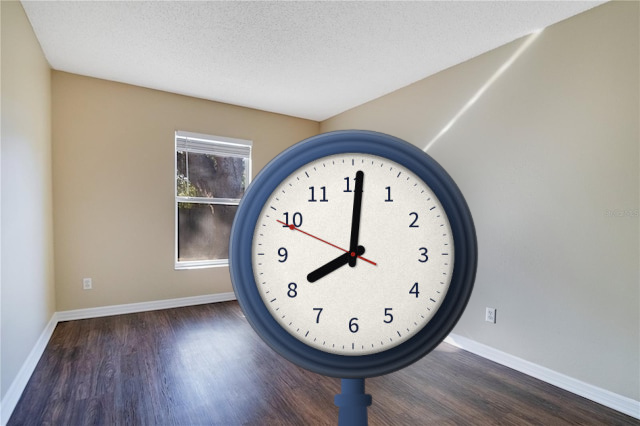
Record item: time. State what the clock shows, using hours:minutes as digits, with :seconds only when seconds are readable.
8:00:49
